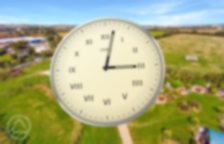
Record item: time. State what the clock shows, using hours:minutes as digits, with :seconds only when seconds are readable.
3:02
